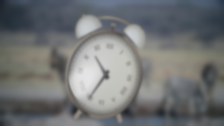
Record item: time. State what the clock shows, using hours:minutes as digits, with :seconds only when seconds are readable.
10:35
